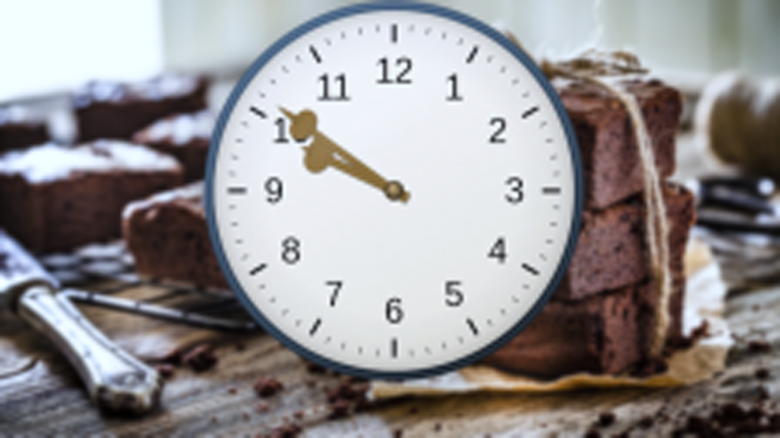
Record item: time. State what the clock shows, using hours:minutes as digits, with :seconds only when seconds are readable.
9:51
